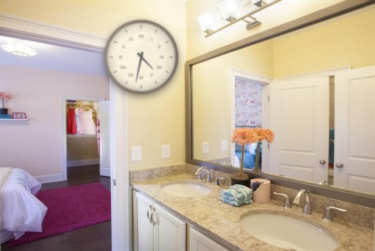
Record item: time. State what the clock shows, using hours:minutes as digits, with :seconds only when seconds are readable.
4:32
